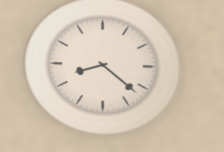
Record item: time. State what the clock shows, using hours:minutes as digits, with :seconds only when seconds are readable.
8:22
